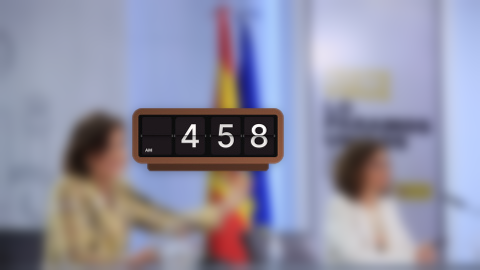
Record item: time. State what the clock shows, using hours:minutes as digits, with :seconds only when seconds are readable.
4:58
